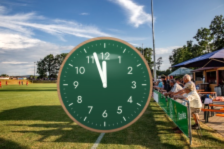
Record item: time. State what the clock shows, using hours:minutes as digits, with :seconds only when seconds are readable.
11:57
